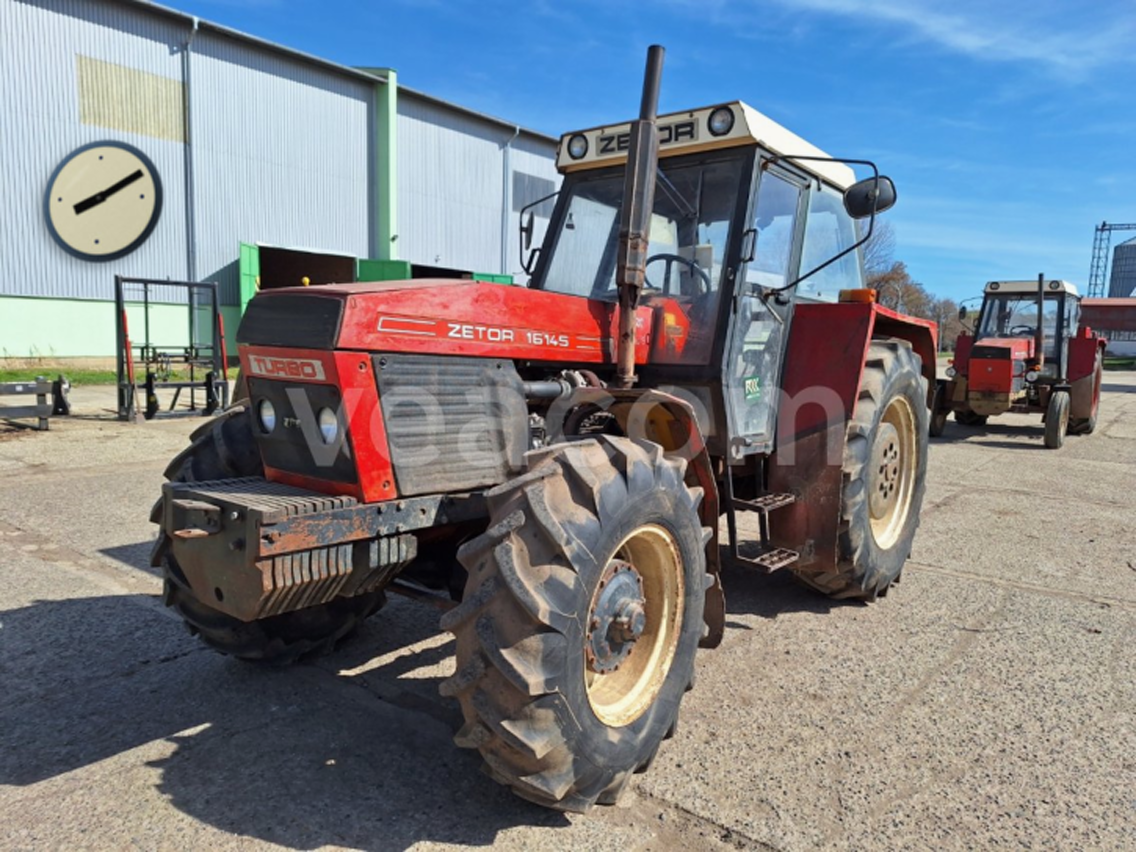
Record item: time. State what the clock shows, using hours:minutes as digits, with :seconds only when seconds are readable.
8:10
